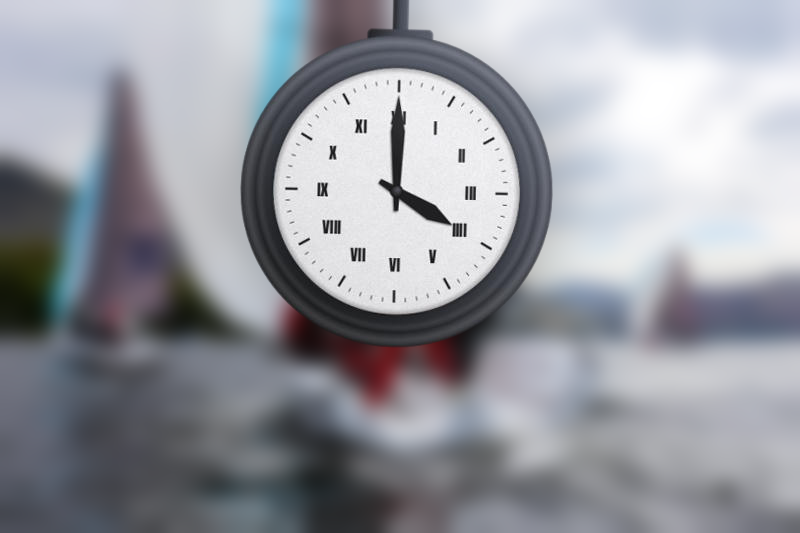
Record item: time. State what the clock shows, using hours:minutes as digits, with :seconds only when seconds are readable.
4:00
